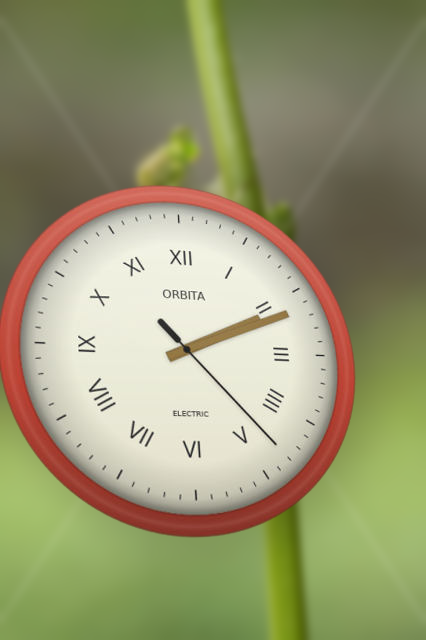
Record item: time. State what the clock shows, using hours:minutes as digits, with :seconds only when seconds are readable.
2:11:23
